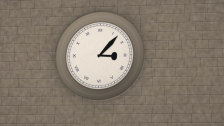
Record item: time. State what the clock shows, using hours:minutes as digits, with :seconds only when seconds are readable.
3:07
